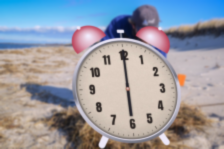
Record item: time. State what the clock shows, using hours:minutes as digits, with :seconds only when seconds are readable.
6:00
